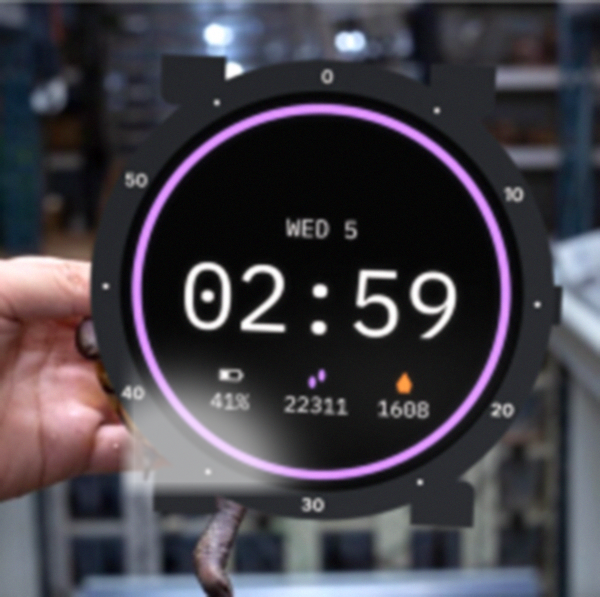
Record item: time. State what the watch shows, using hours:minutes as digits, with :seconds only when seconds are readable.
2:59
